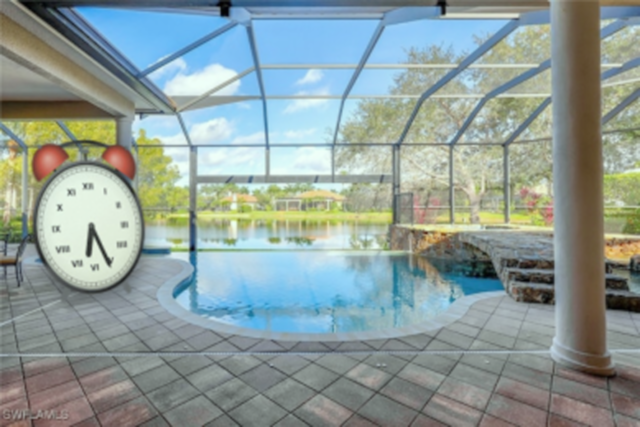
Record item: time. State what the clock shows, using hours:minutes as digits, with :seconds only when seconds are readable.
6:26
